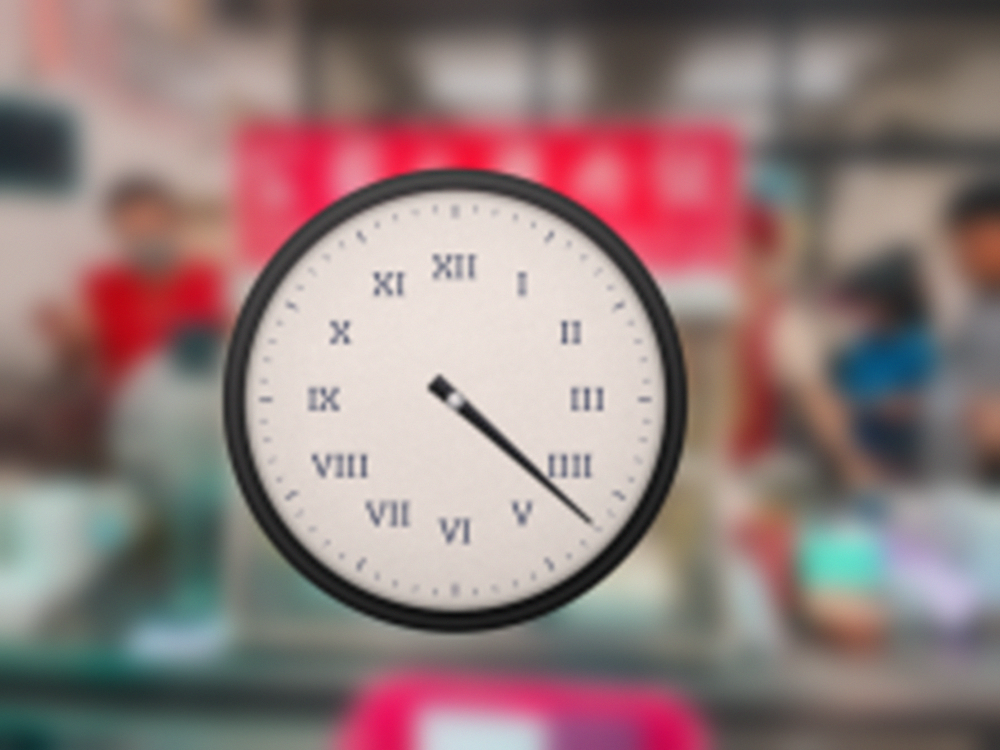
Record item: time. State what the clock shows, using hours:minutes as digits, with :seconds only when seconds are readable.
4:22
